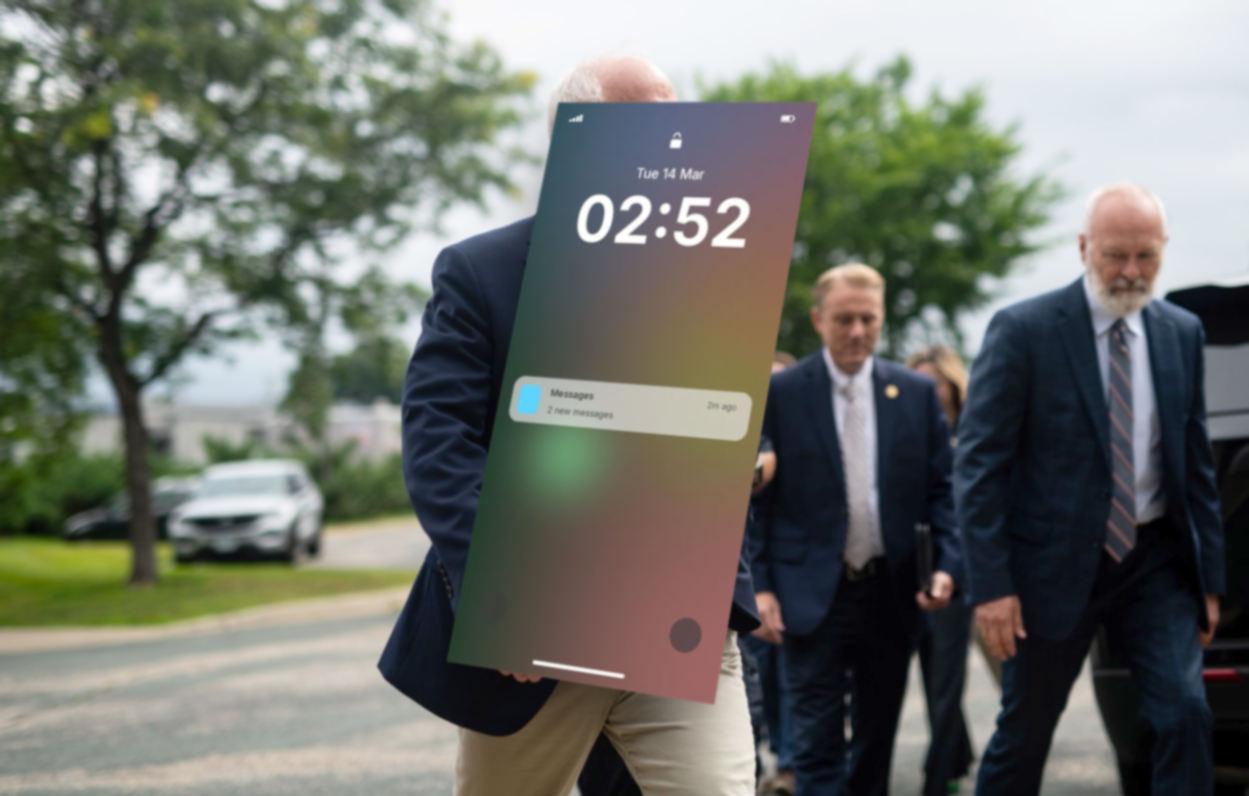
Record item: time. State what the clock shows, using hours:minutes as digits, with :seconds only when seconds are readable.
2:52
